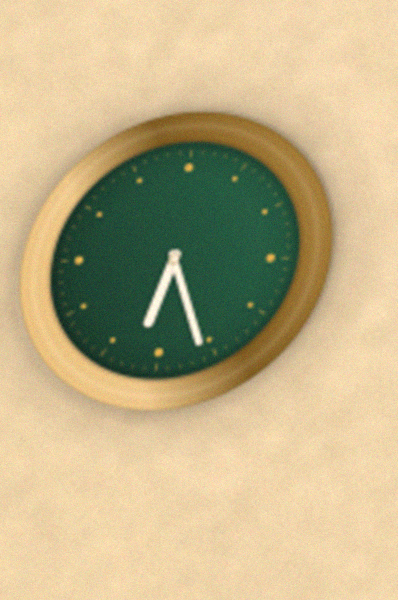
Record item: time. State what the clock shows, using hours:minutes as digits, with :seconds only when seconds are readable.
6:26
